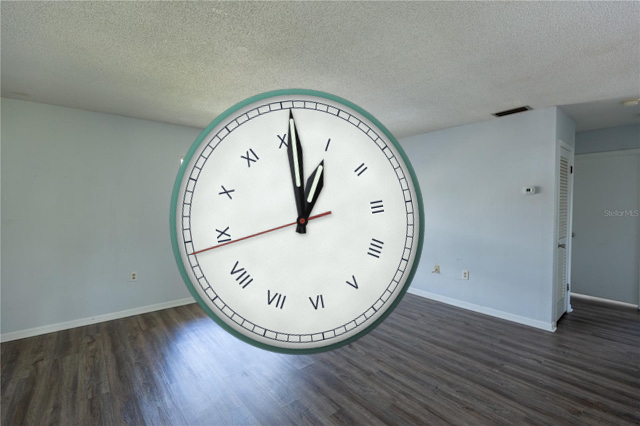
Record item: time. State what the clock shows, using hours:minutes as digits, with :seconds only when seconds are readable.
1:00:44
